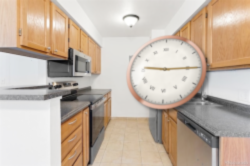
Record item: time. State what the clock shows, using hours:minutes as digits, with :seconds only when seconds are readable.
9:15
